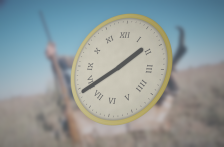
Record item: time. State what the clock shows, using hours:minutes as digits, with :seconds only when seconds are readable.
1:39
